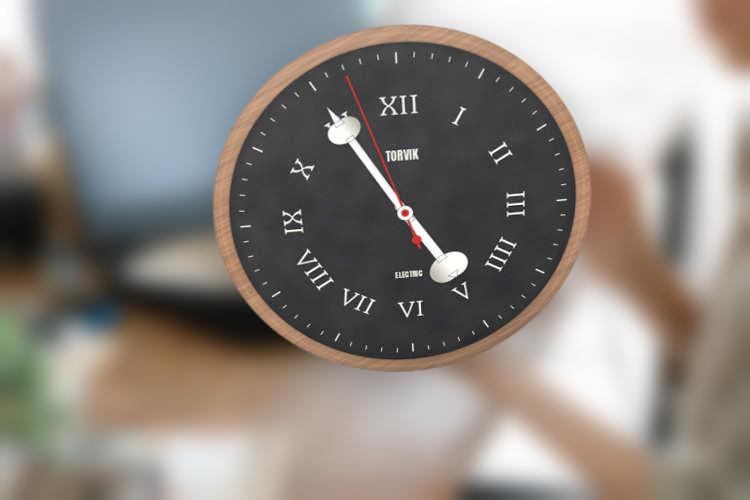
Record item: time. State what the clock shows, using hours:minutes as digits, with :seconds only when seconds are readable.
4:54:57
